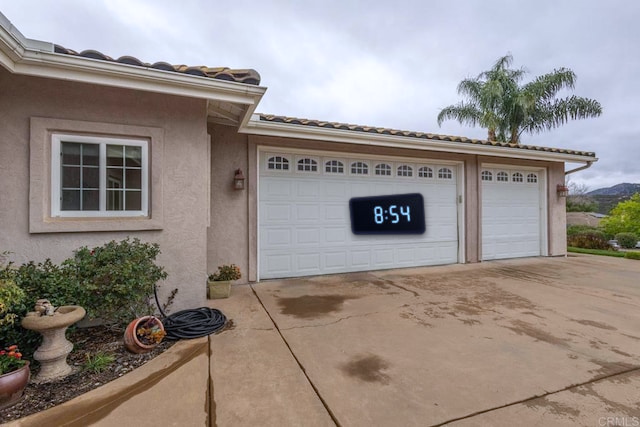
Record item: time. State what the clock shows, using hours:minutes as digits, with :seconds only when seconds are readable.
8:54
